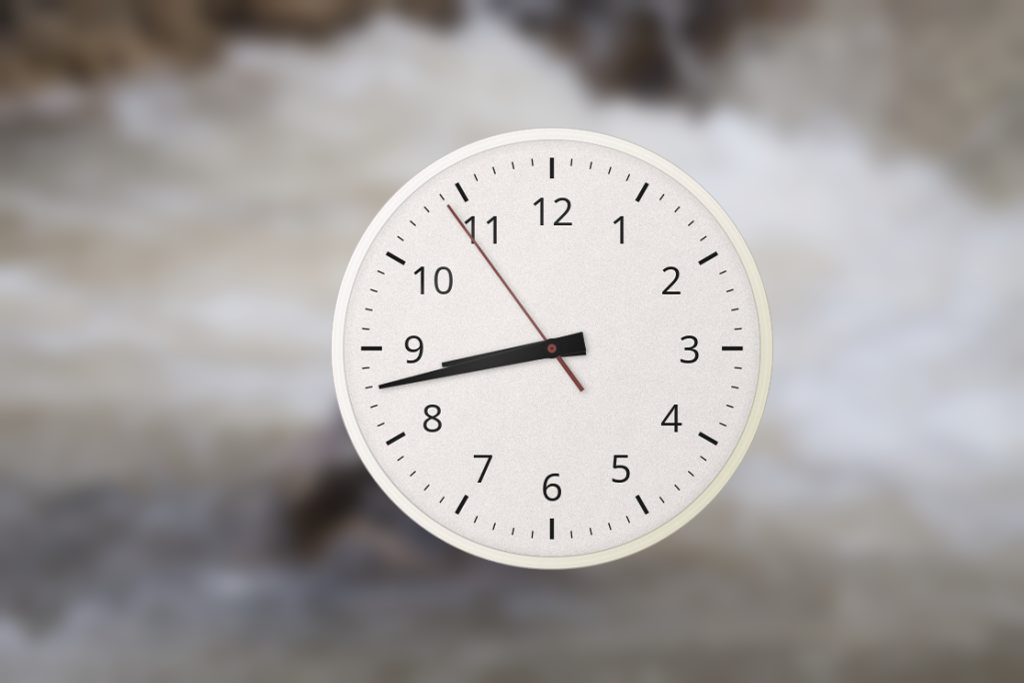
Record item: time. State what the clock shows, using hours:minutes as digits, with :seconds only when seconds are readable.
8:42:54
